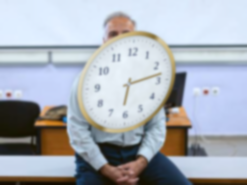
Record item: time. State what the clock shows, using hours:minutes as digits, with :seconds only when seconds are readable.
6:13
